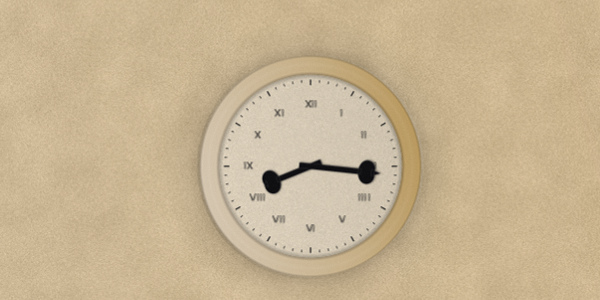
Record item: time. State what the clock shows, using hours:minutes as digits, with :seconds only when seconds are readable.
8:16
